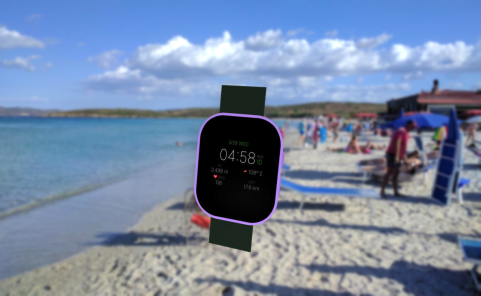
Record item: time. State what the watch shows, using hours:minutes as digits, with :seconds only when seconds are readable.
4:58
